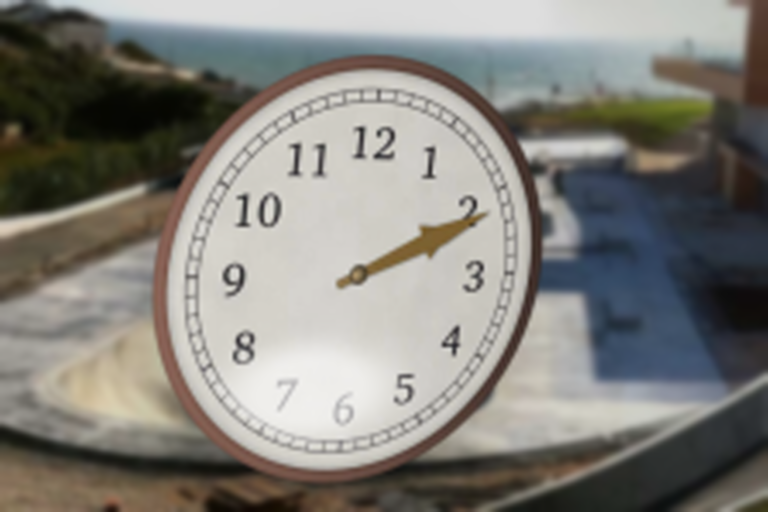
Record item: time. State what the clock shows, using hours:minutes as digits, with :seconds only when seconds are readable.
2:11
